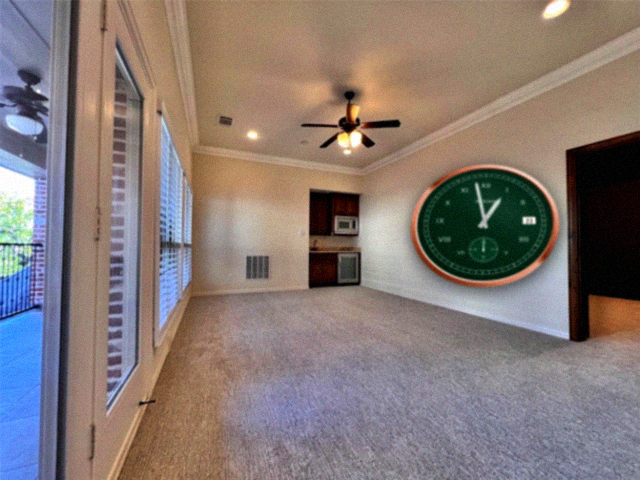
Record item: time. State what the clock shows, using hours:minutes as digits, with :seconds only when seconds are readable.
12:58
